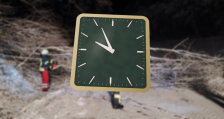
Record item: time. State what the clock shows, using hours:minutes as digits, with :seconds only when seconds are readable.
9:56
